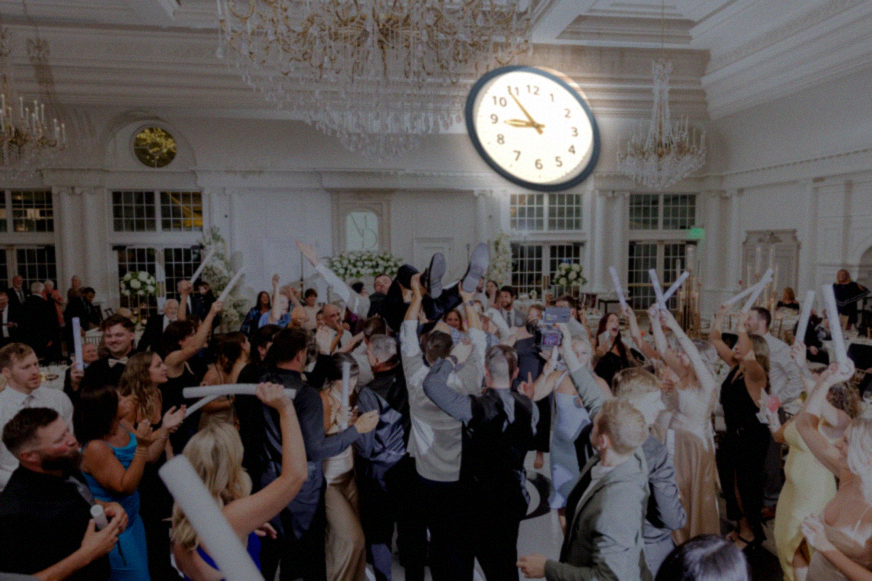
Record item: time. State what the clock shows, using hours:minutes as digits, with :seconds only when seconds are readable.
8:54
